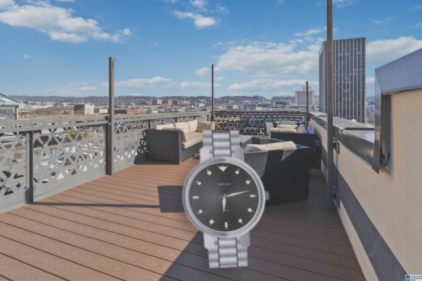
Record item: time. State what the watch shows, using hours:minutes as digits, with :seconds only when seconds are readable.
6:13
